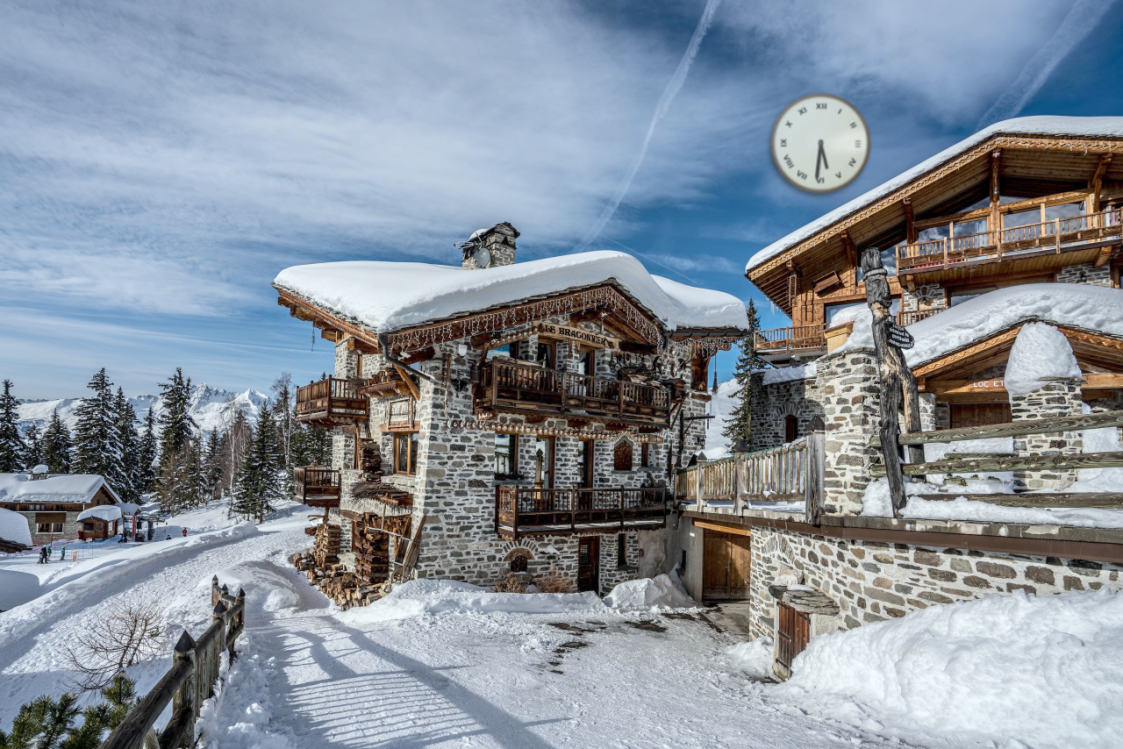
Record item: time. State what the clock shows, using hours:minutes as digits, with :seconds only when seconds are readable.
5:31
